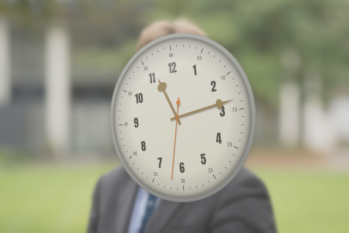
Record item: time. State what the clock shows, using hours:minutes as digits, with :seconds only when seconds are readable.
11:13:32
